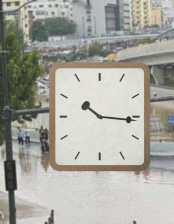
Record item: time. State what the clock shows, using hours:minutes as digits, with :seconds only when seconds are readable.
10:16
